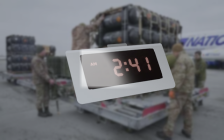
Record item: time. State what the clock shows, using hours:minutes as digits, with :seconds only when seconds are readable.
2:41
